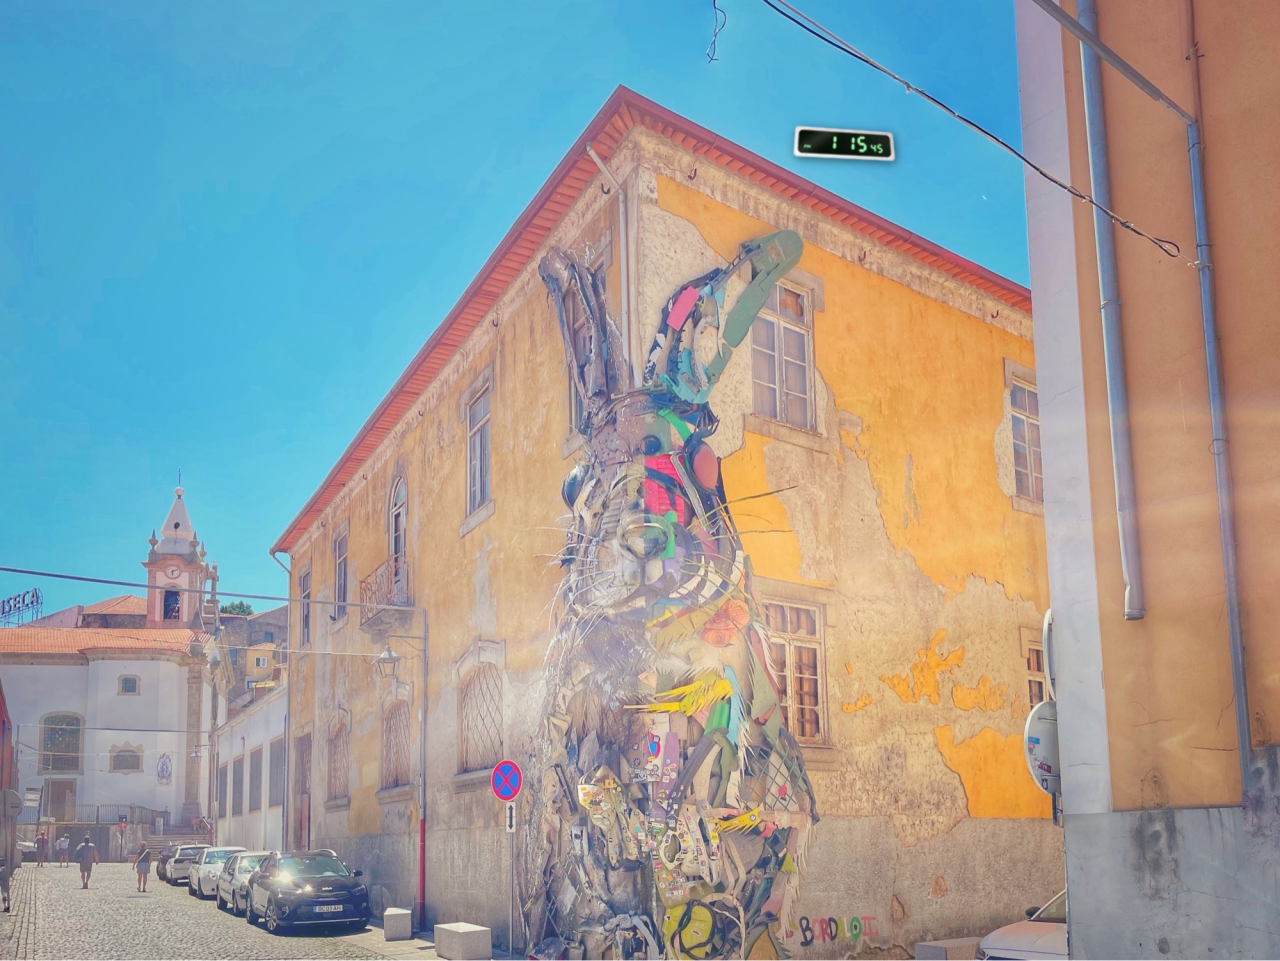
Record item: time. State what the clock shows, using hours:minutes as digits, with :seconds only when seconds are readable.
1:15
